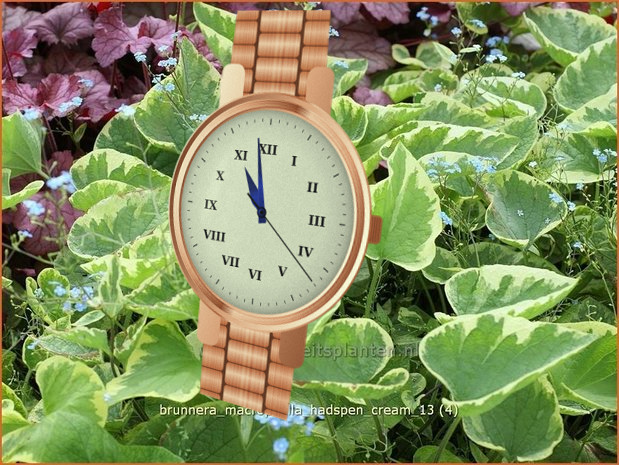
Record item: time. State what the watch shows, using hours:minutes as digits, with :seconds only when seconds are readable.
10:58:22
